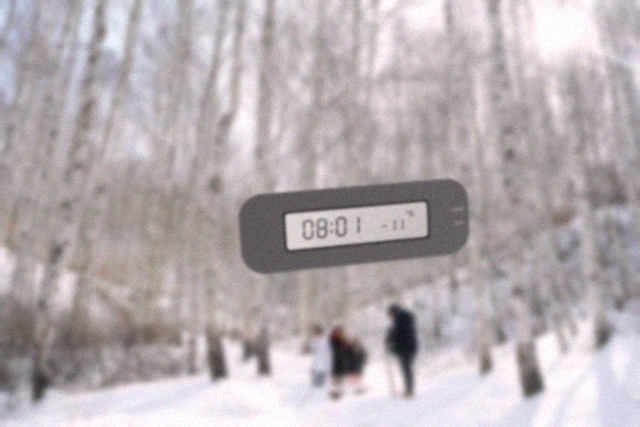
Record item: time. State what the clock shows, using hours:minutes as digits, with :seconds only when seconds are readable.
8:01
